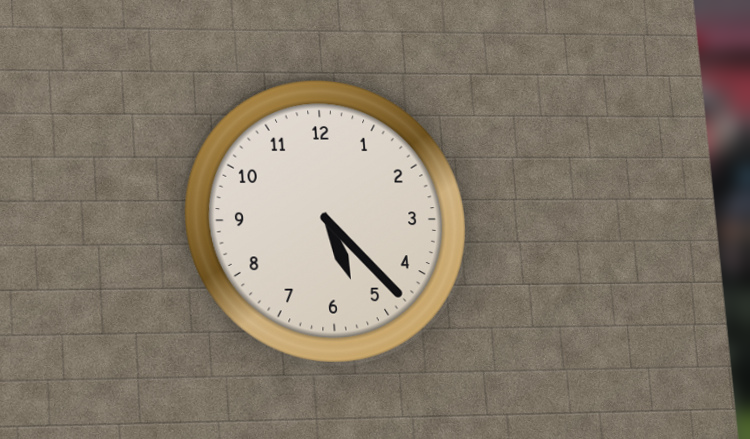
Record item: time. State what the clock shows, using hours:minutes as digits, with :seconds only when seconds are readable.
5:23
